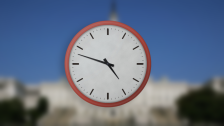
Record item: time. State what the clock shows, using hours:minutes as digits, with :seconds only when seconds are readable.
4:48
